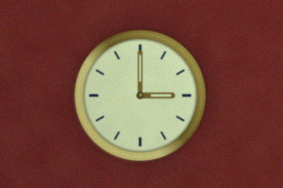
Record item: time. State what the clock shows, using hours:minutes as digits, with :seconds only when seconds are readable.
3:00
